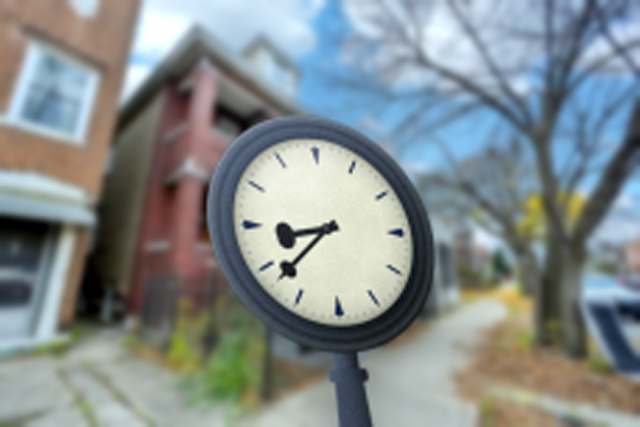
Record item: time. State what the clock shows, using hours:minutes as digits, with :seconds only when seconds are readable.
8:38
